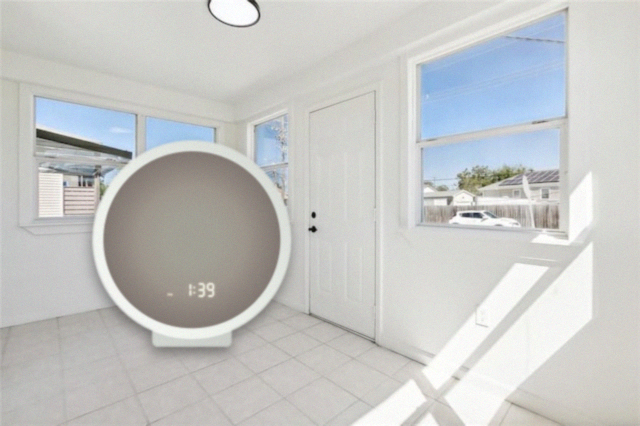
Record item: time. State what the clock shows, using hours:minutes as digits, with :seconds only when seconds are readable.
1:39
